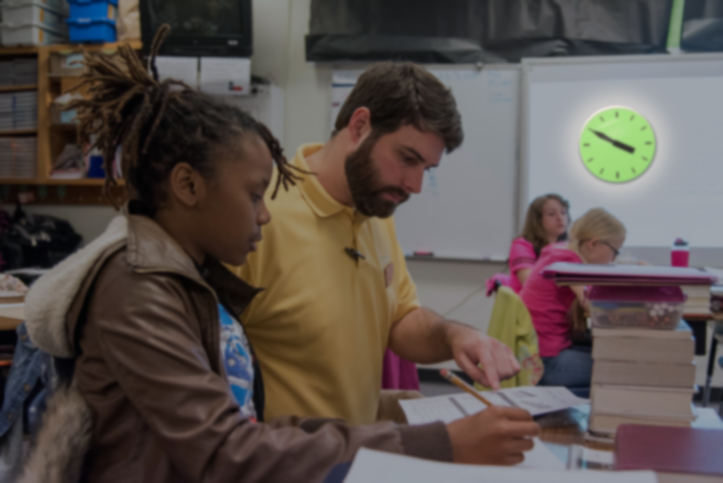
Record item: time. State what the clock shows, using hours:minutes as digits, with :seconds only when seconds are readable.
3:50
